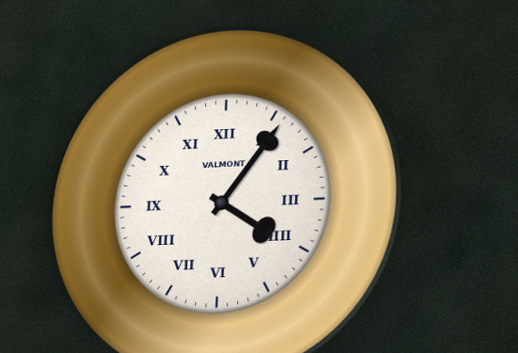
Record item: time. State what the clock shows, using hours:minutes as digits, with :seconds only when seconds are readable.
4:06
